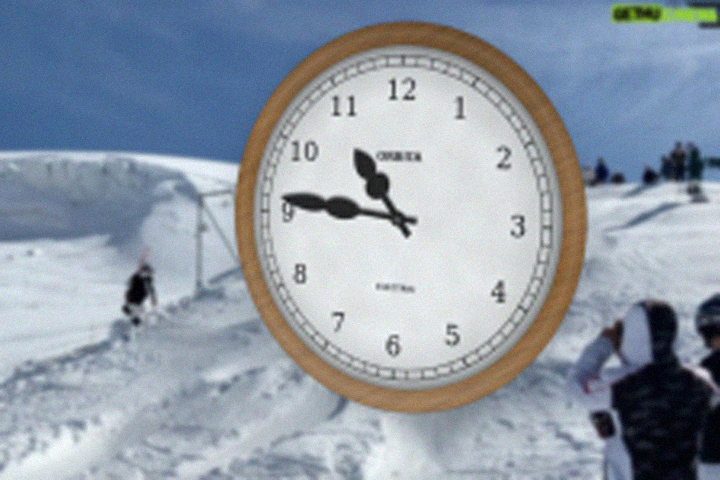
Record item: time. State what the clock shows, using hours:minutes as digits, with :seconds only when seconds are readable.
10:46
